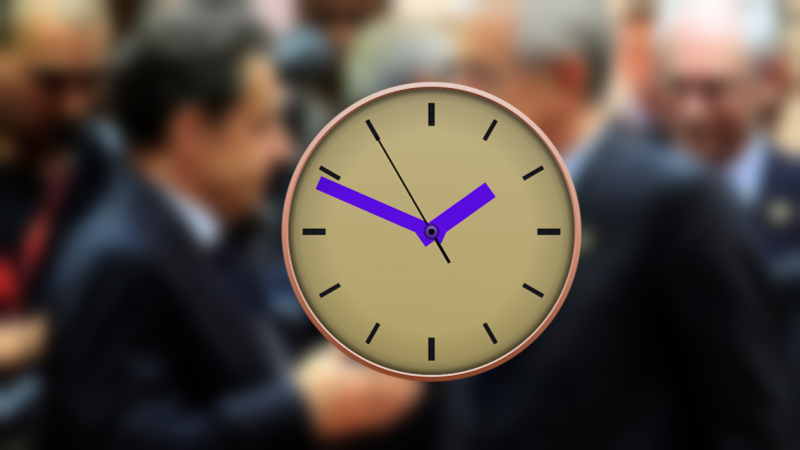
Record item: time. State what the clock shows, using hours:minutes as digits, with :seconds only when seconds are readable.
1:48:55
